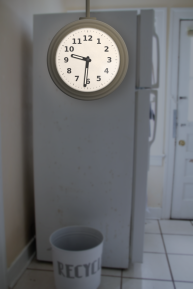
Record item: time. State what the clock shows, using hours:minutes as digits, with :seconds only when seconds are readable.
9:31
